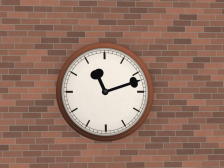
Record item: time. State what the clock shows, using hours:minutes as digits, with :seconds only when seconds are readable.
11:12
